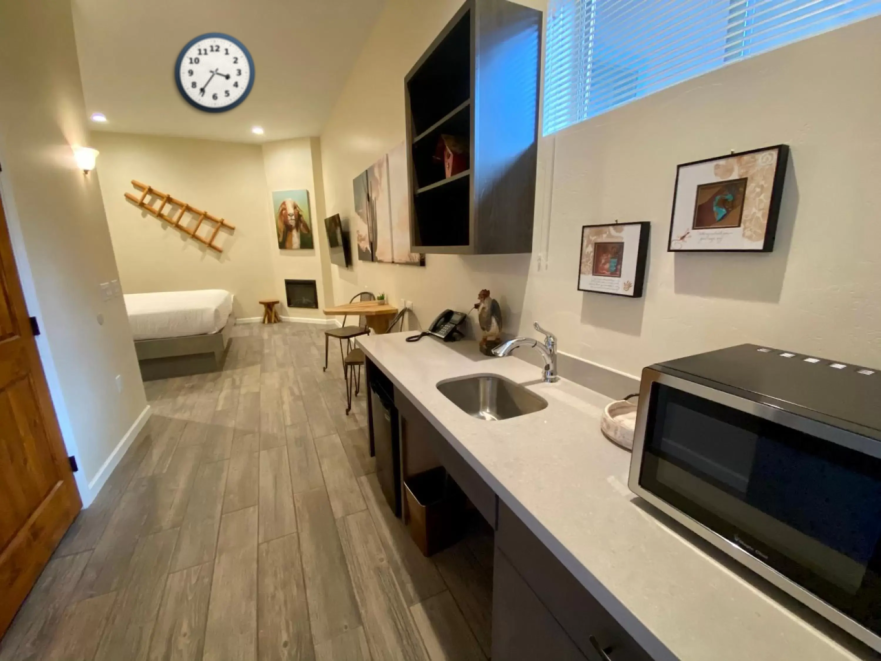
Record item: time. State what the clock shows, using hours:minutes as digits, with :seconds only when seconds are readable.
3:36
